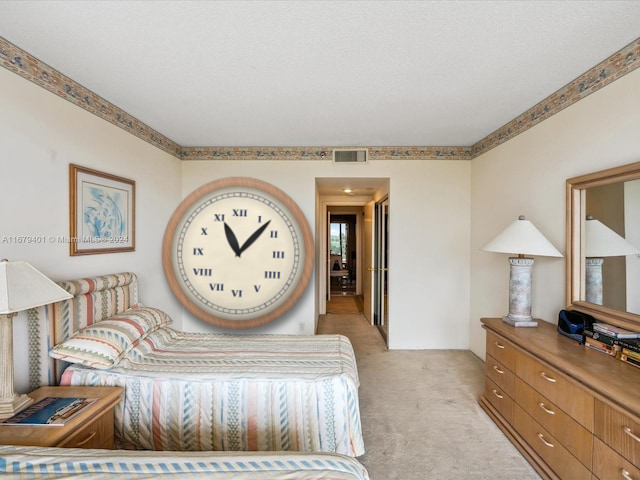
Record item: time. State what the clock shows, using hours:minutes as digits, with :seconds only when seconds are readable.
11:07
